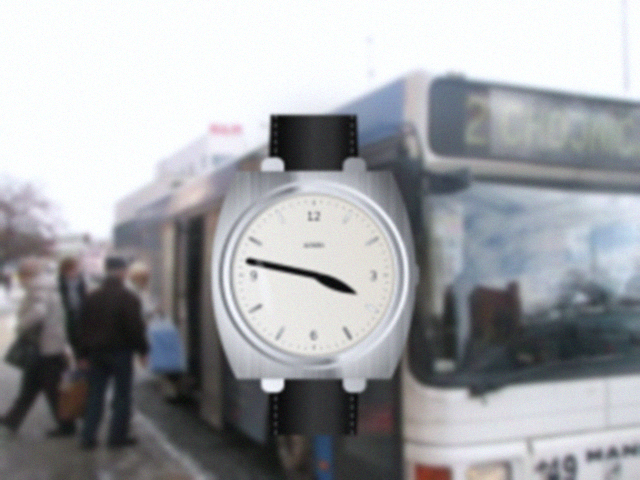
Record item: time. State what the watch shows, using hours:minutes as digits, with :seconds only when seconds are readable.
3:47
